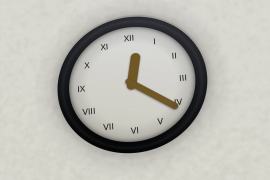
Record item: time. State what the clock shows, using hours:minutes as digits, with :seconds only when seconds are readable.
12:21
